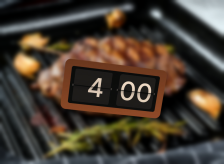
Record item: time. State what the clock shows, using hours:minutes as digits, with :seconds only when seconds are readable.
4:00
